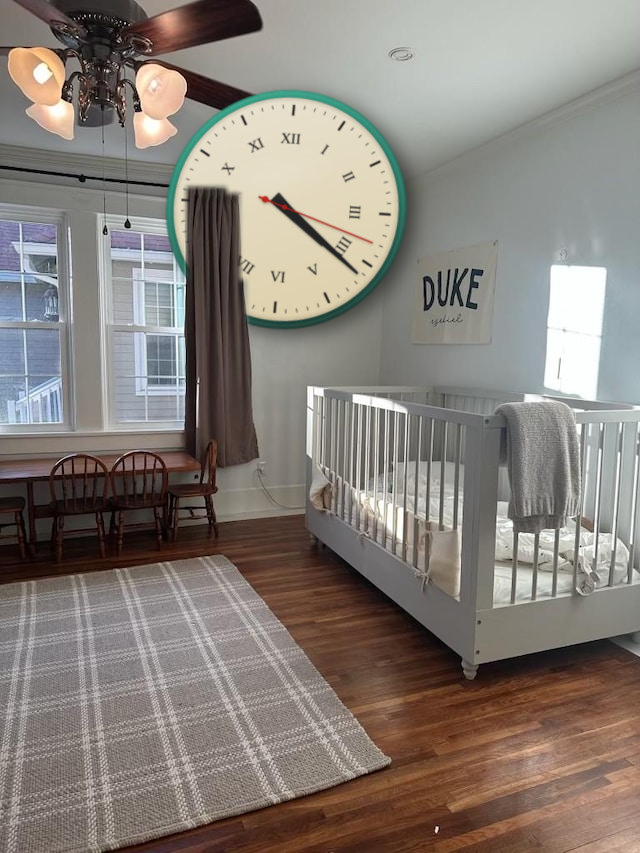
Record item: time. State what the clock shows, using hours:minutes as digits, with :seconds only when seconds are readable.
4:21:18
